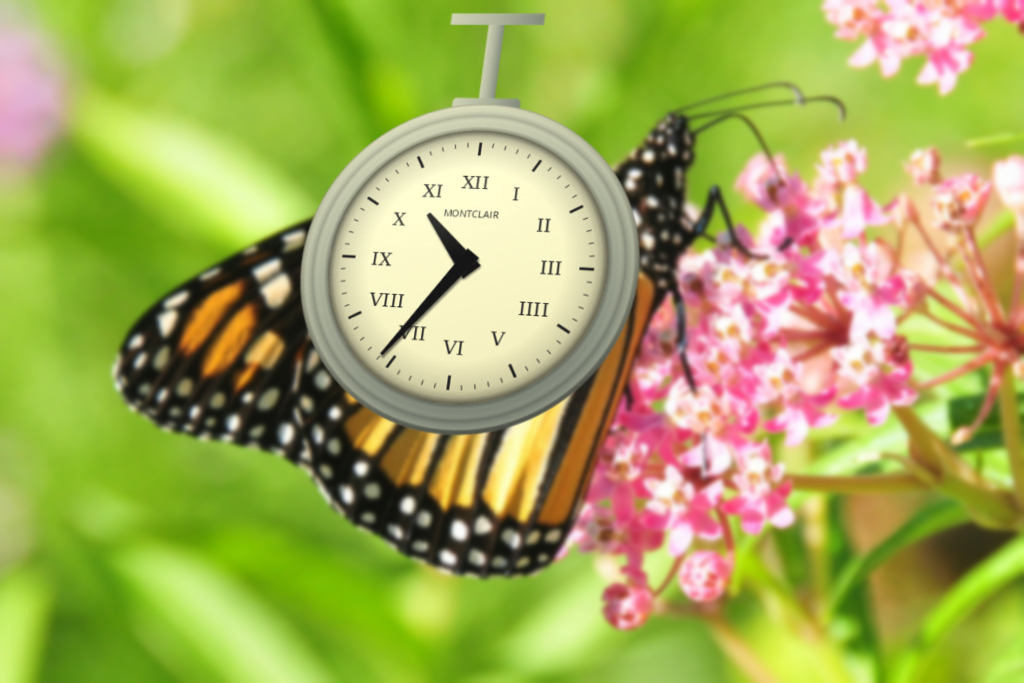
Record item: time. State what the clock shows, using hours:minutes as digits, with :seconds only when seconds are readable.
10:36
